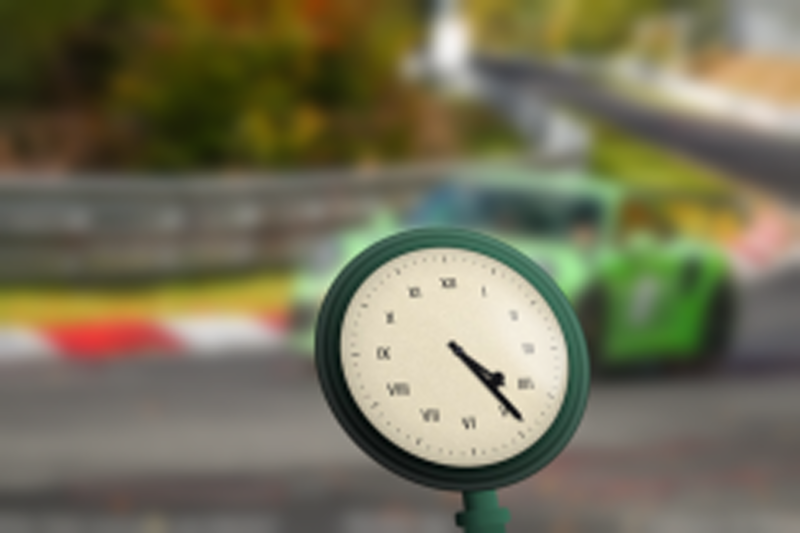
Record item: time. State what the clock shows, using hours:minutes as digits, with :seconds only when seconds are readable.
4:24
